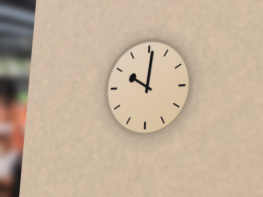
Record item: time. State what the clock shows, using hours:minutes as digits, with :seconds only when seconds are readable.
10:01
